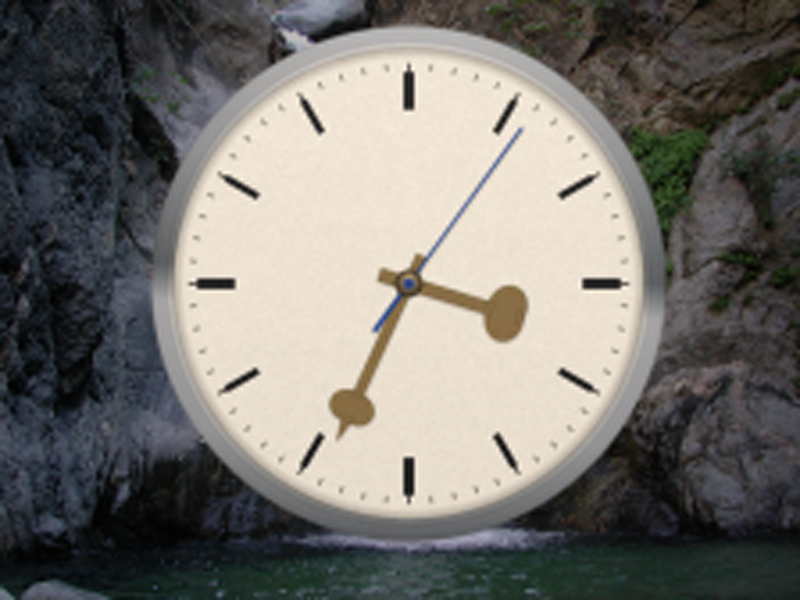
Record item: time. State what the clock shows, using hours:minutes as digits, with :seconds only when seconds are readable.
3:34:06
